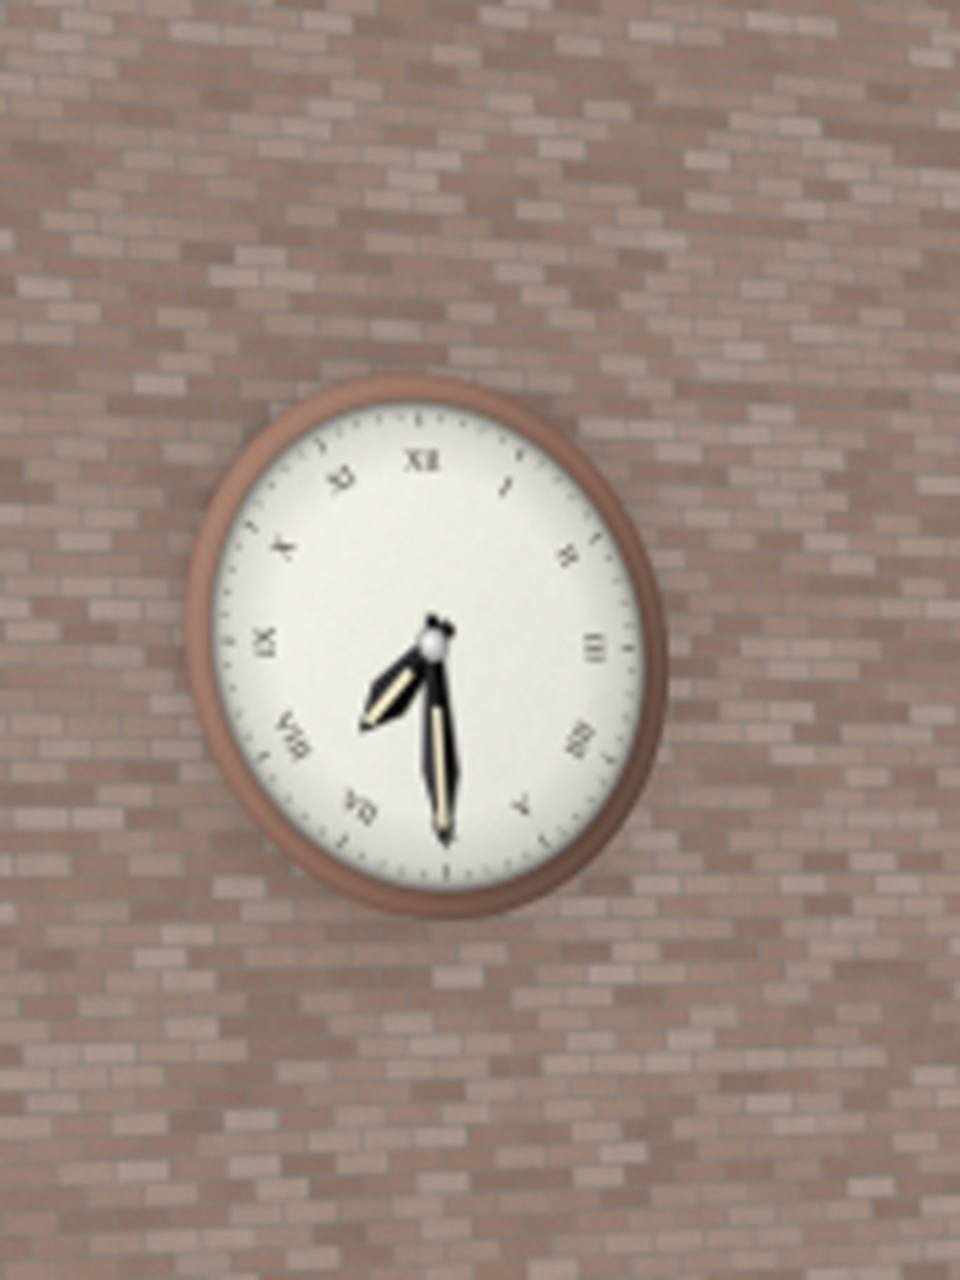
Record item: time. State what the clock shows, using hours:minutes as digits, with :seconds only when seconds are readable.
7:30
